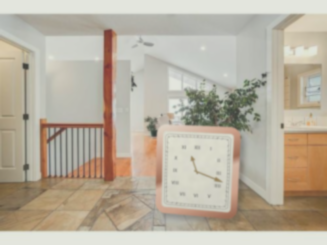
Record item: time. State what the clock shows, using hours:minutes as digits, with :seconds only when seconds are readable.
11:18
